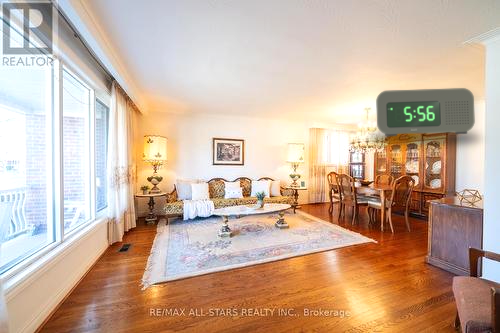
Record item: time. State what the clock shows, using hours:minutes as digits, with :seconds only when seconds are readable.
5:56
